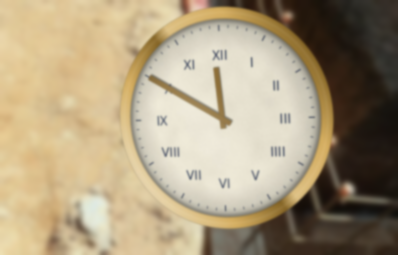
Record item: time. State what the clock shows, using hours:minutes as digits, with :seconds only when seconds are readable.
11:50
